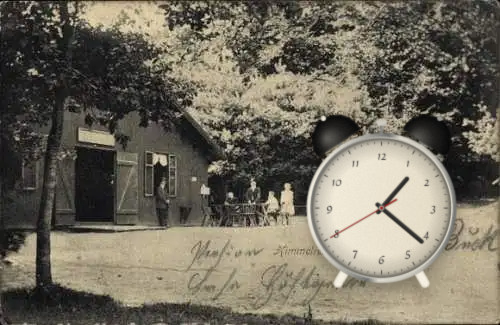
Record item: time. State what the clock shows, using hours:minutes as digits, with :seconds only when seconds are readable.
1:21:40
